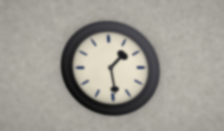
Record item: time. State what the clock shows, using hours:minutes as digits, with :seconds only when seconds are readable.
1:29
